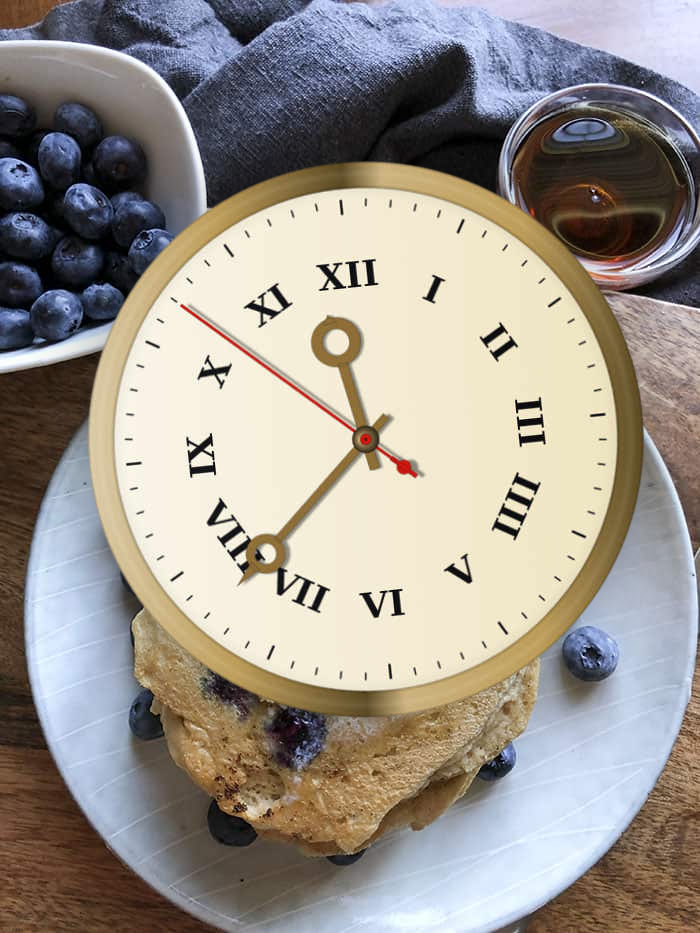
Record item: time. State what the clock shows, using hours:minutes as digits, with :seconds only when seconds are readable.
11:37:52
